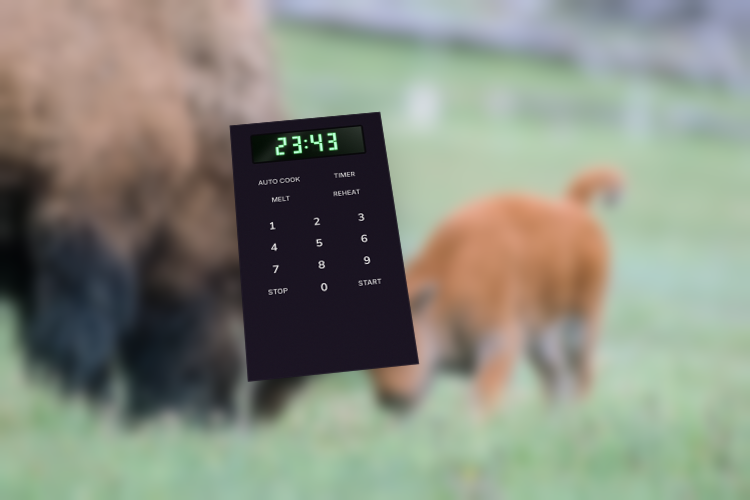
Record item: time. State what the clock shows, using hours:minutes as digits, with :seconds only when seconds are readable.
23:43
